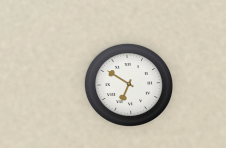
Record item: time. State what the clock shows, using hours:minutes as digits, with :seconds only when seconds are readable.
6:51
